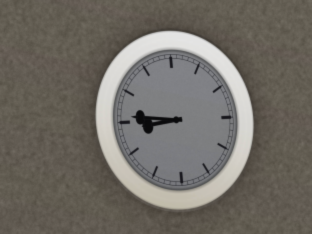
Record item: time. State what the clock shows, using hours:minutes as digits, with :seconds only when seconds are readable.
8:46
